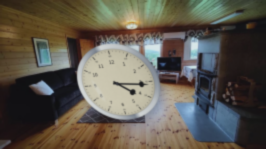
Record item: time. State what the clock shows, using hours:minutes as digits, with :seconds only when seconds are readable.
4:16
